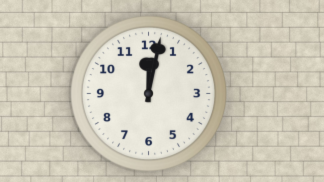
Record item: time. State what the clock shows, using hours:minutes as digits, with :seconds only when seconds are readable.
12:02
